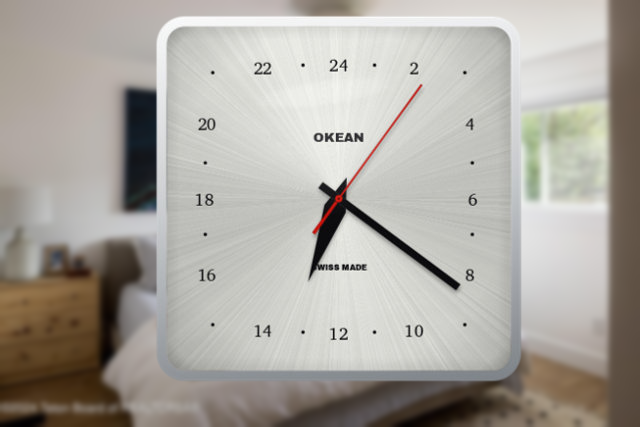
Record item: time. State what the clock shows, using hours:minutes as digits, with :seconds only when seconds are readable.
13:21:06
